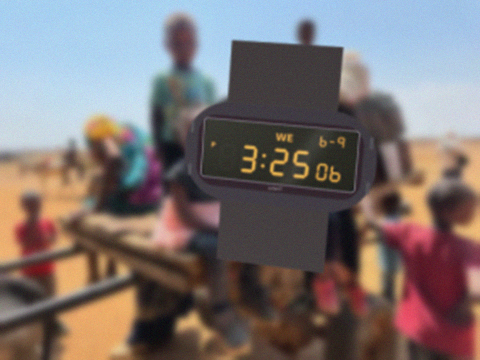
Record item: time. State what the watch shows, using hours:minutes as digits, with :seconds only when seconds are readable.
3:25:06
